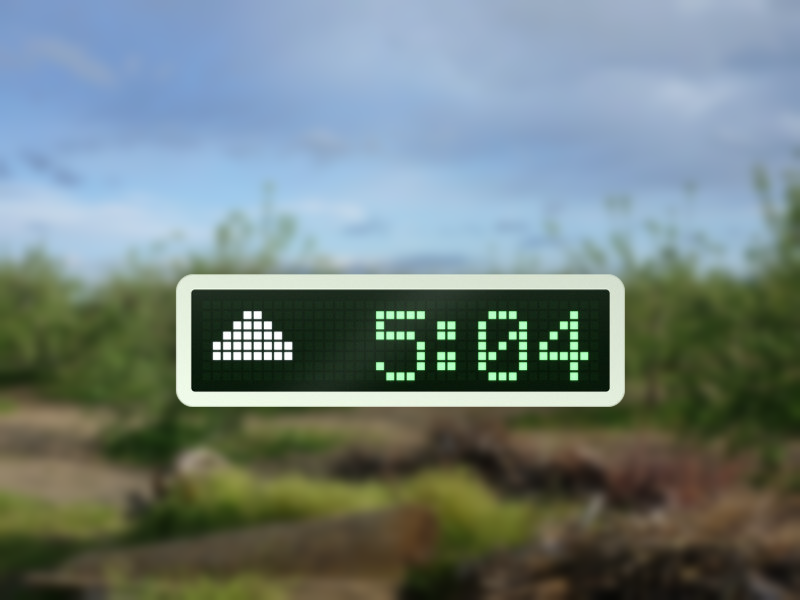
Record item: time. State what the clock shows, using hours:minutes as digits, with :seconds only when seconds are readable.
5:04
